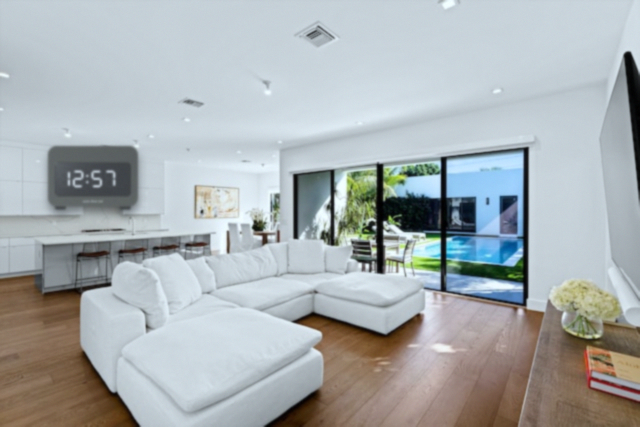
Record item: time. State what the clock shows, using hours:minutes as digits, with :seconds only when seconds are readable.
12:57
